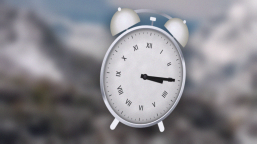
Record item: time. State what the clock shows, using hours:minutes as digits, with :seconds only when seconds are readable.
3:15
